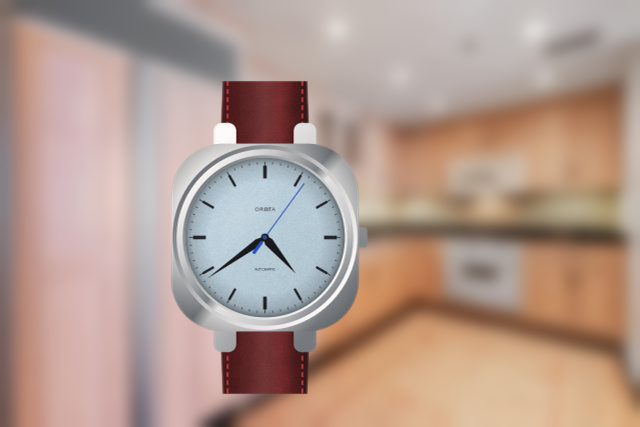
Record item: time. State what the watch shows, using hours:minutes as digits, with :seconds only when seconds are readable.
4:39:06
